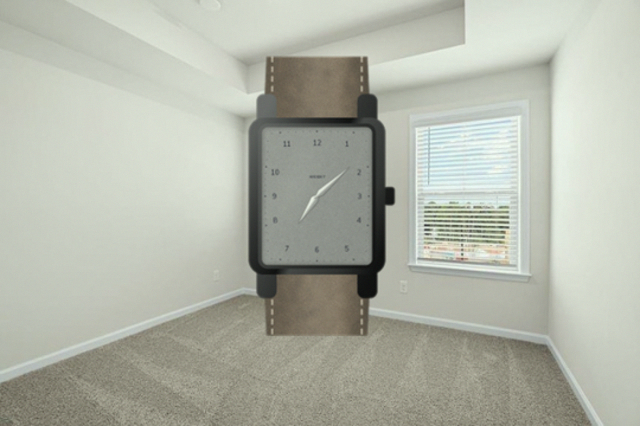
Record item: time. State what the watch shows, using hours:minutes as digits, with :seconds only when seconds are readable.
7:08
